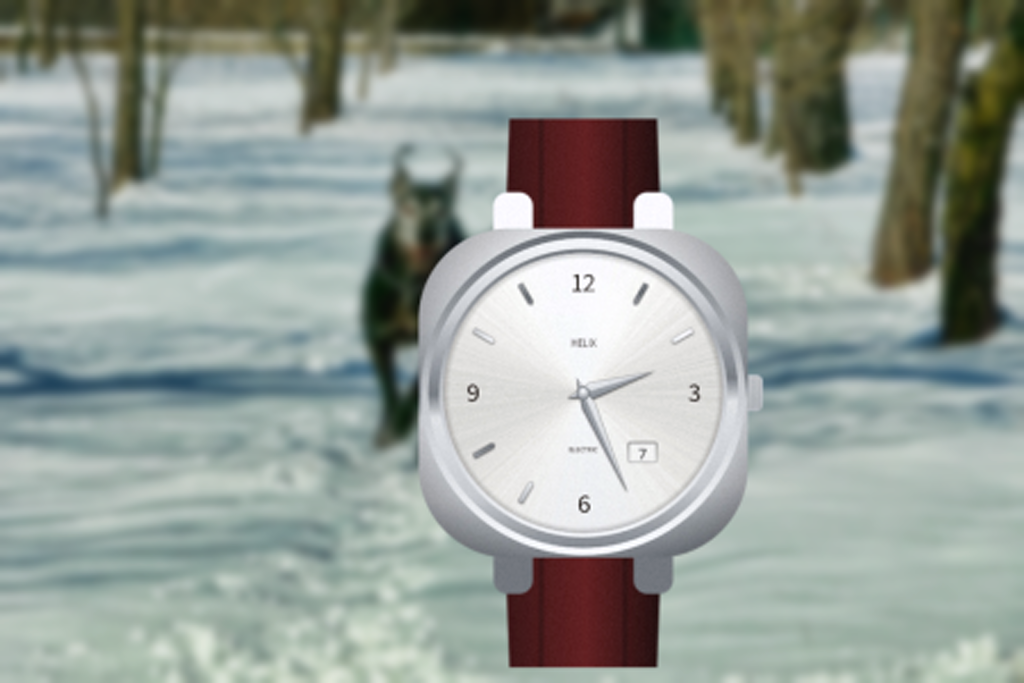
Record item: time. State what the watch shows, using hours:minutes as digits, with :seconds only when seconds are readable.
2:26
